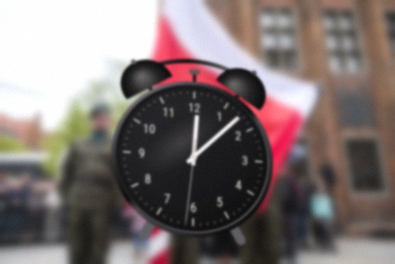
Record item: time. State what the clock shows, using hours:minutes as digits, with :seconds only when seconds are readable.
12:07:31
